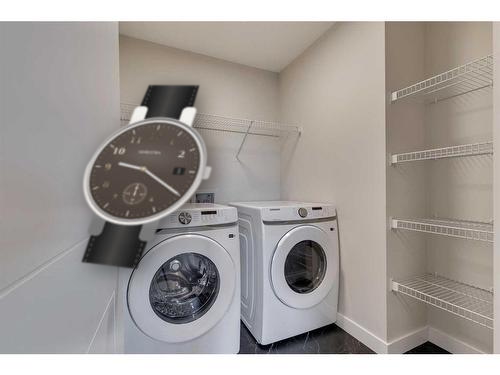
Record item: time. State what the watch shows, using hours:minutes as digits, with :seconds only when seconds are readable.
9:20
